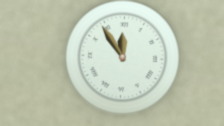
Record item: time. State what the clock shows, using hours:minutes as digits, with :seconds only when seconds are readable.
11:54
